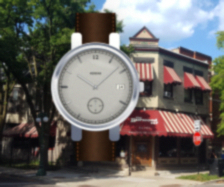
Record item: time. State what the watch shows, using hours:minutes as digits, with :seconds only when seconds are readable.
10:08
